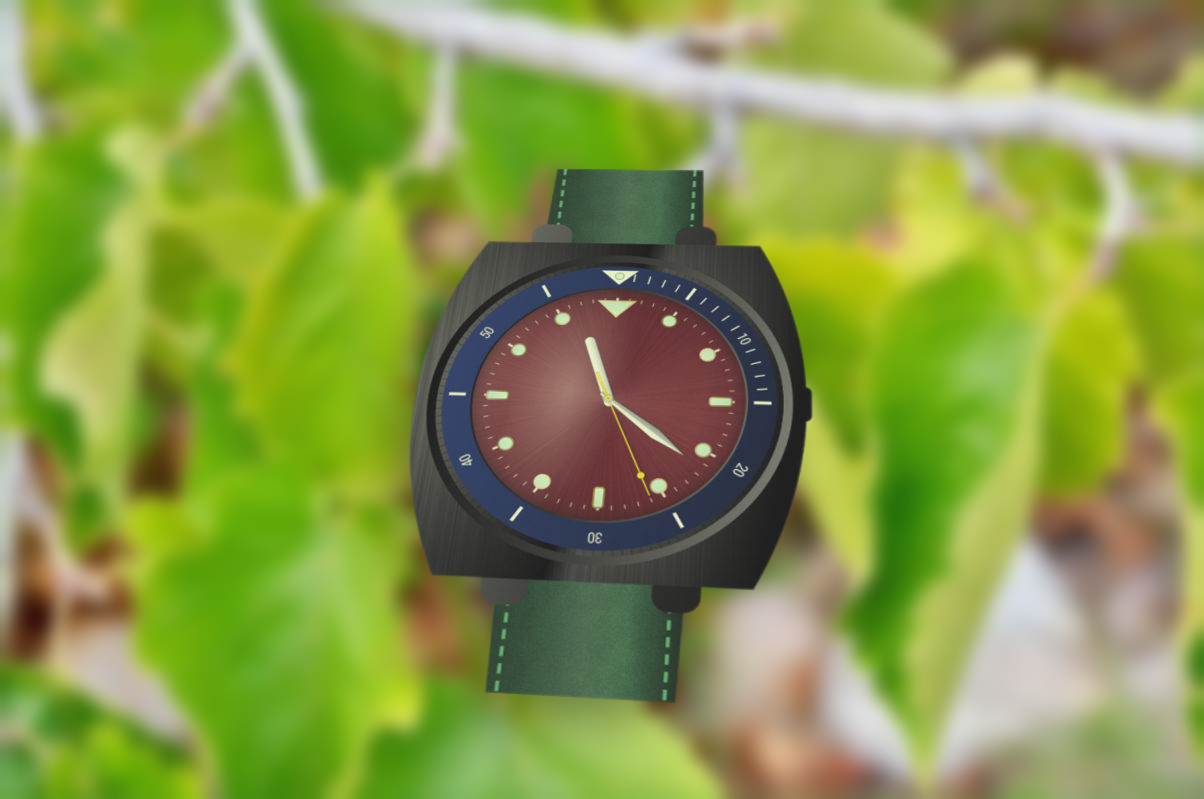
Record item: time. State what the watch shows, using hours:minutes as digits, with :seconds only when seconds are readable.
11:21:26
